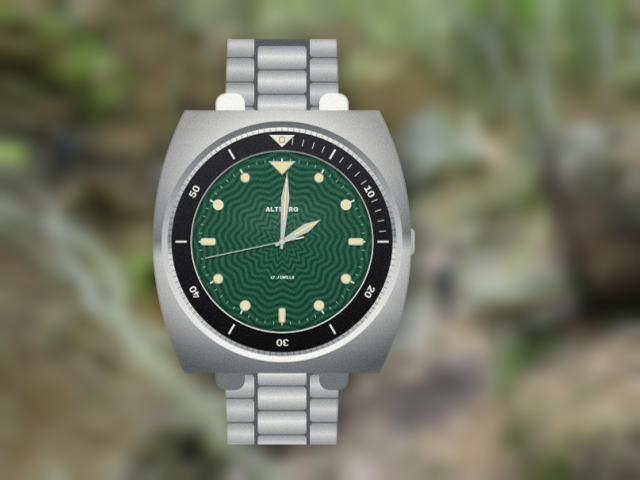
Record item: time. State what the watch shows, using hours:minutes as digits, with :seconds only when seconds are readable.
2:00:43
